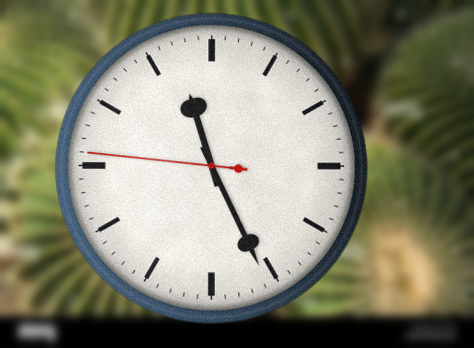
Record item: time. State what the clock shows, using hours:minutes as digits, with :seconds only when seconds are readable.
11:25:46
